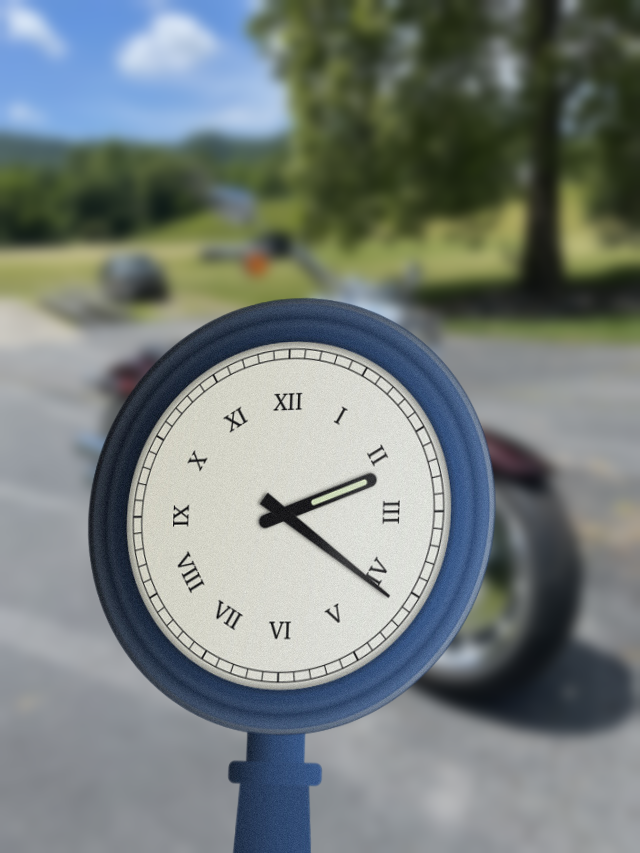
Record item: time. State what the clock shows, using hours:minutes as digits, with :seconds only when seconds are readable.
2:21
